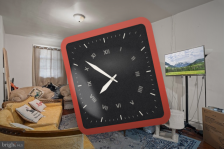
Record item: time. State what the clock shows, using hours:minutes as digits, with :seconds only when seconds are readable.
7:52
